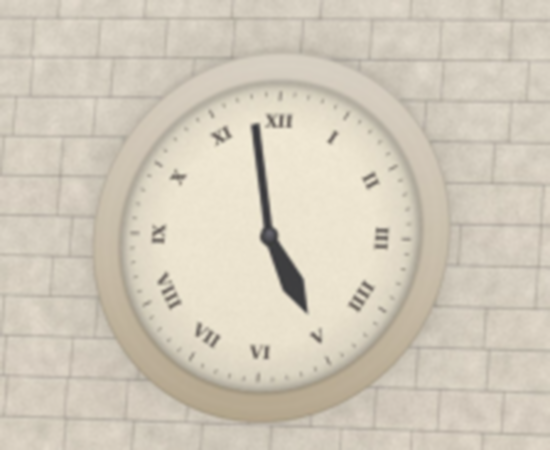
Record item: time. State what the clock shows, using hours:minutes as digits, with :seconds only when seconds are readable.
4:58
